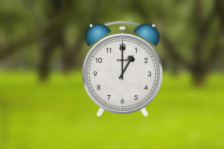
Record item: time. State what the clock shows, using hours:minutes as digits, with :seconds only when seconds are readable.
1:00
